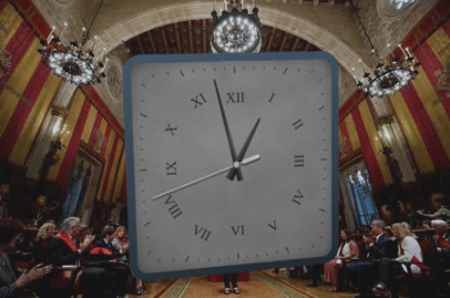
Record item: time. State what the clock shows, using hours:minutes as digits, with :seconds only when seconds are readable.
12:57:42
